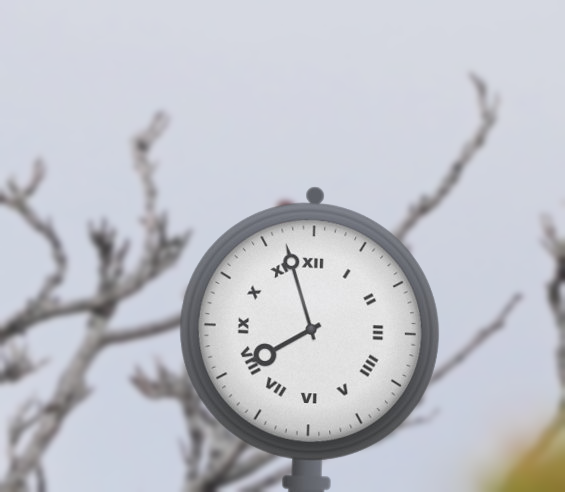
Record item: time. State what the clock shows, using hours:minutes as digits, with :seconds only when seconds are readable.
7:57
